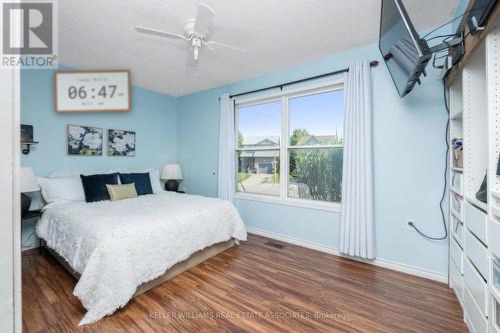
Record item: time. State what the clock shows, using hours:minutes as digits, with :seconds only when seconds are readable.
6:47
